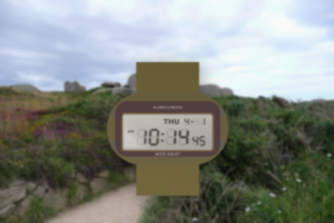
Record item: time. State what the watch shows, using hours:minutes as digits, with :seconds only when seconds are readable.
10:14:45
